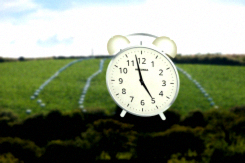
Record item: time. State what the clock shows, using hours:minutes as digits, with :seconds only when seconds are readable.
4:58
